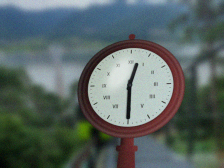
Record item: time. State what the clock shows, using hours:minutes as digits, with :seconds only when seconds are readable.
12:30
